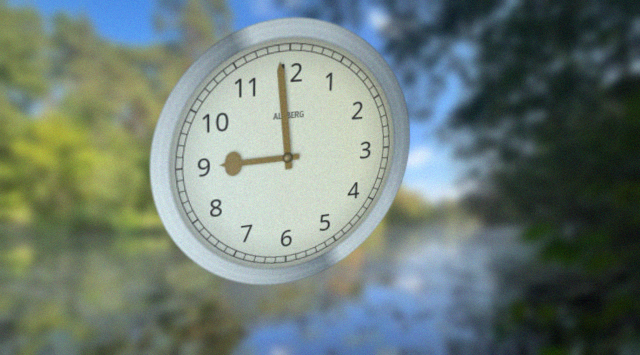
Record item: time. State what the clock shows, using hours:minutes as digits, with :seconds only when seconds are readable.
8:59
